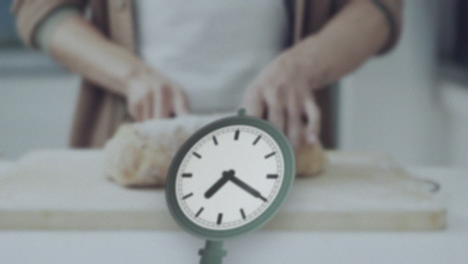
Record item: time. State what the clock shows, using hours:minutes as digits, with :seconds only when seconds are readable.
7:20
